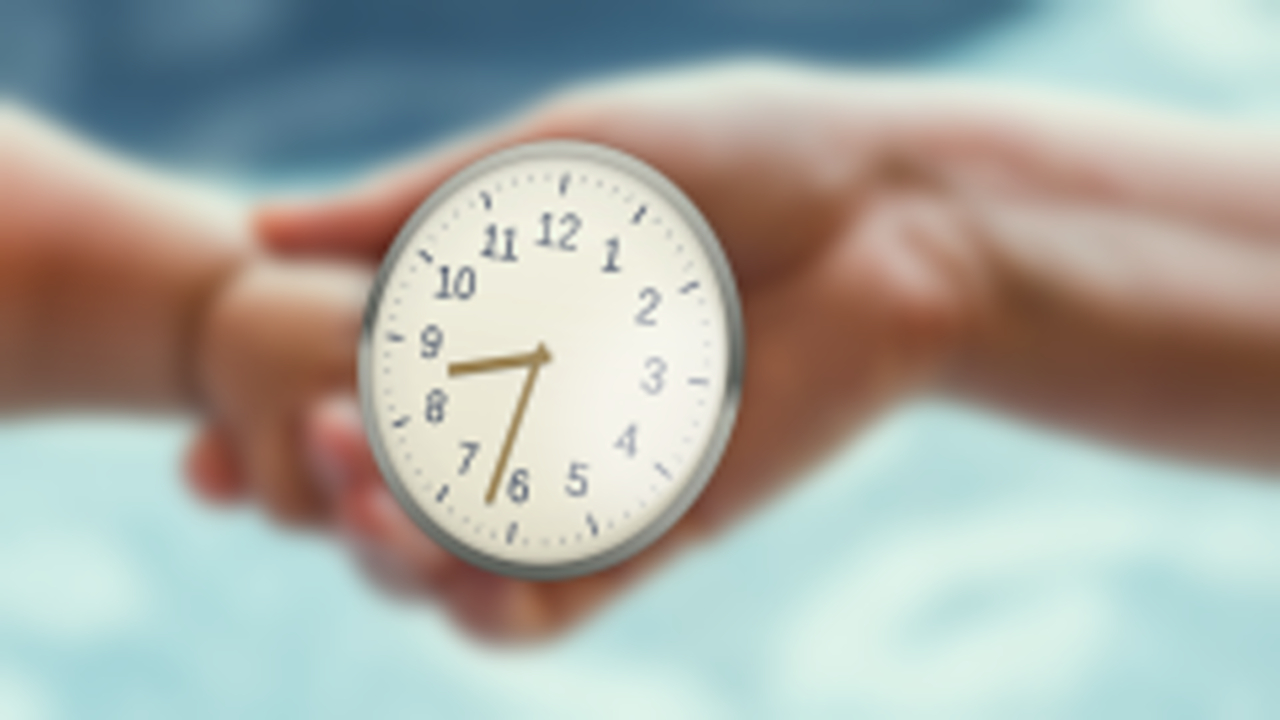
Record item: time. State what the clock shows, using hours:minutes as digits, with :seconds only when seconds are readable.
8:32
